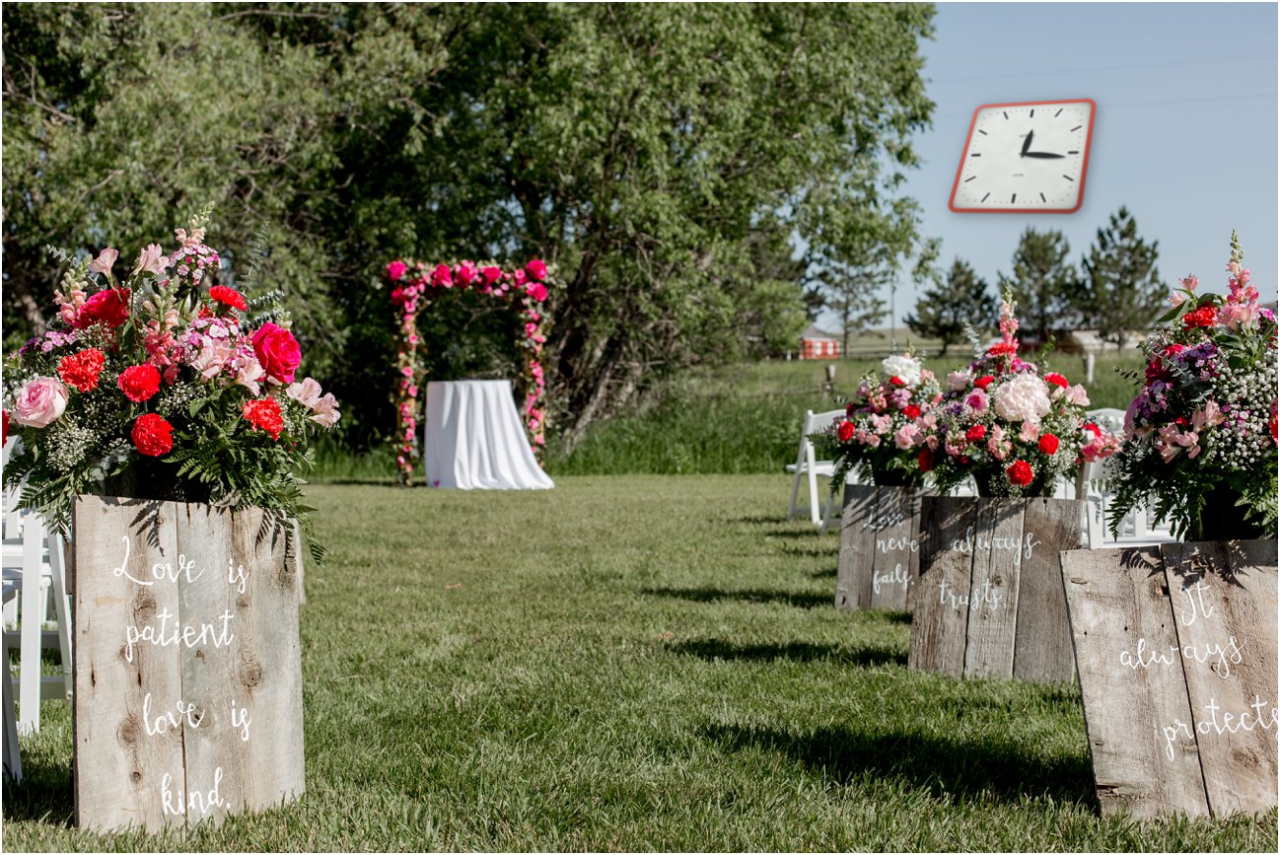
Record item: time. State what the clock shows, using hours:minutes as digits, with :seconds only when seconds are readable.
12:16
